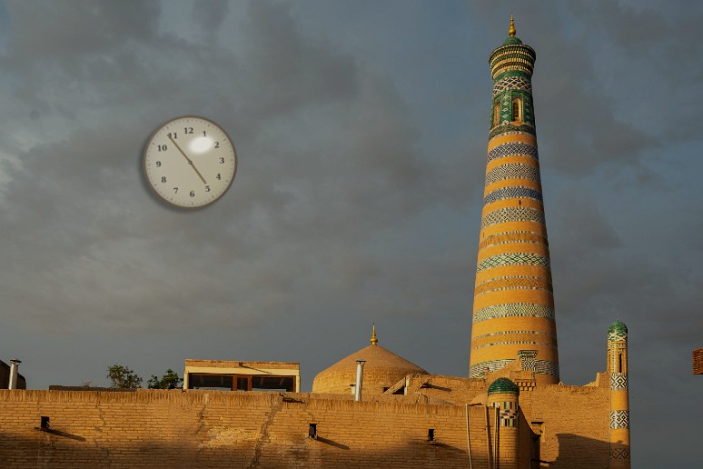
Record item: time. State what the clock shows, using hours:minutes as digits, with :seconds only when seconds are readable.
4:54
